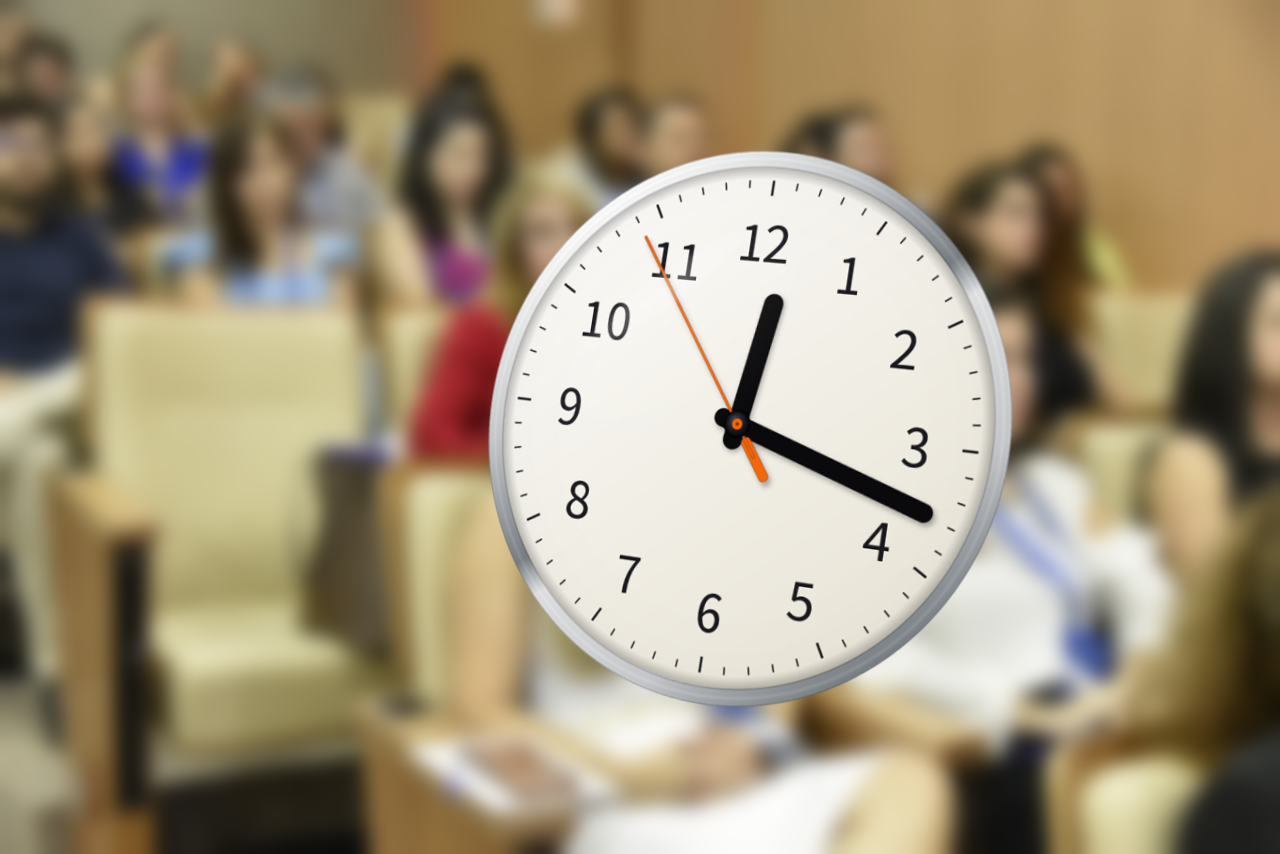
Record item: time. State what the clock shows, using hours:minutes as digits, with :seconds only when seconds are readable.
12:17:54
